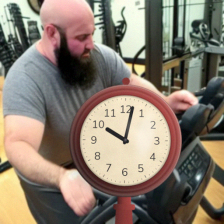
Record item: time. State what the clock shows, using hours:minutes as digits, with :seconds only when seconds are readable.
10:02
